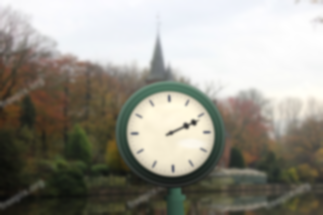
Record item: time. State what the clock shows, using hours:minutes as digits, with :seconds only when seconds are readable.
2:11
